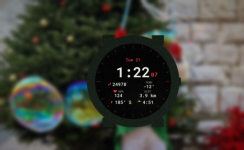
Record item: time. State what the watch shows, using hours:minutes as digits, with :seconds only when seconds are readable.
1:22
